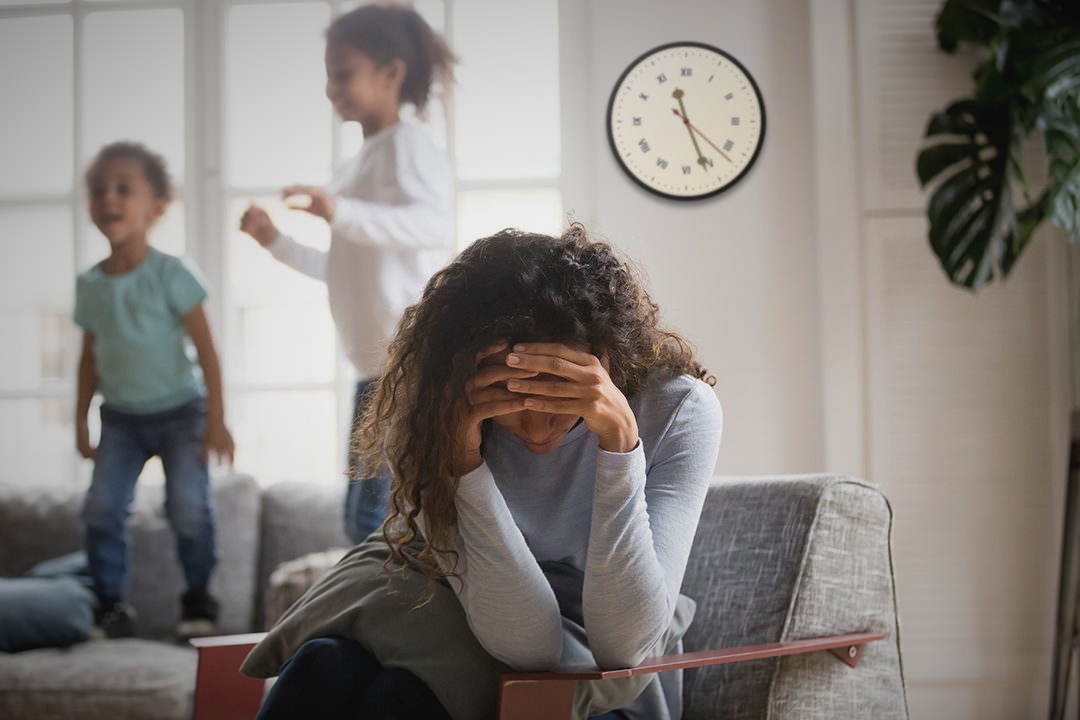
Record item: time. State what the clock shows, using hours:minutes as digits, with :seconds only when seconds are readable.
11:26:22
